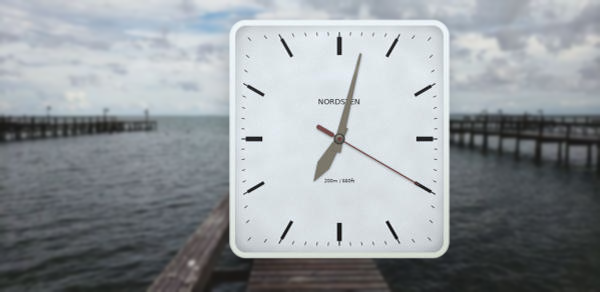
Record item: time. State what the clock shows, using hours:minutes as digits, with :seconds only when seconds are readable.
7:02:20
